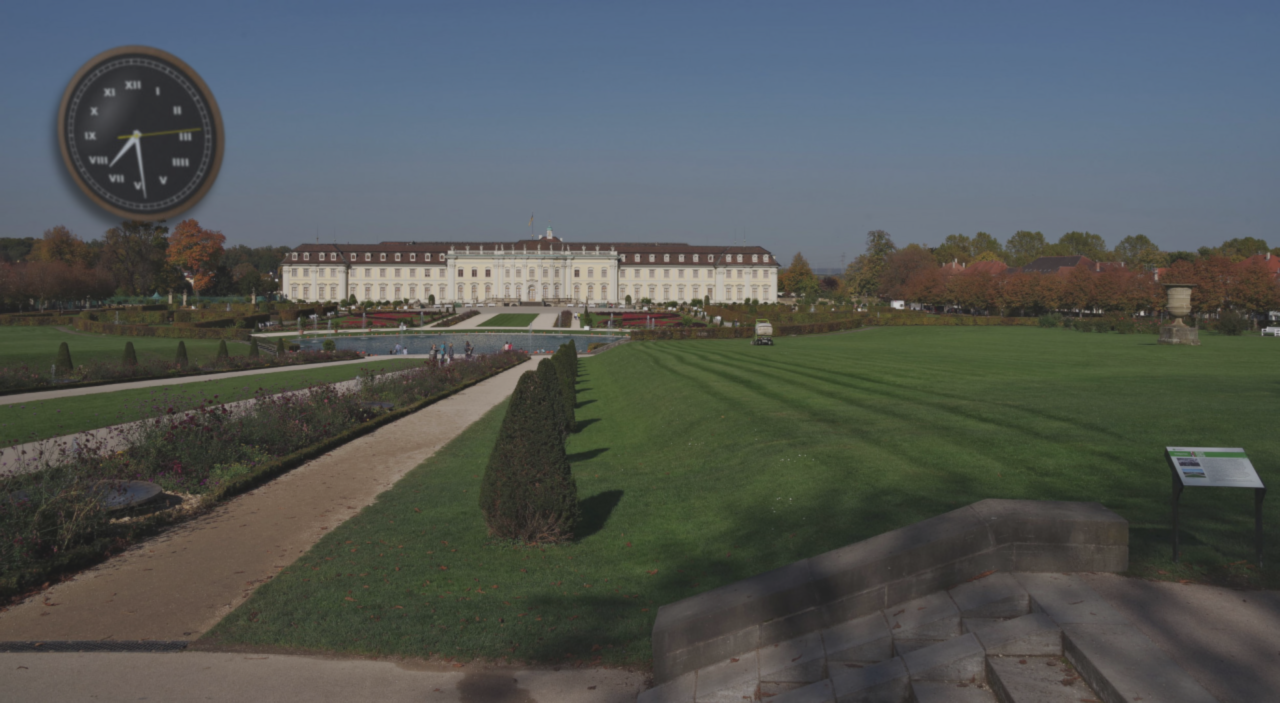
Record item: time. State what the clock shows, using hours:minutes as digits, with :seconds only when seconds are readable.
7:29:14
